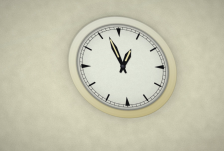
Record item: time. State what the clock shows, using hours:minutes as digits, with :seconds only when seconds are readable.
12:57
